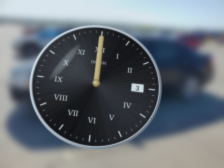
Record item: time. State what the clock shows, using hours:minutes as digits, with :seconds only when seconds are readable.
12:00
